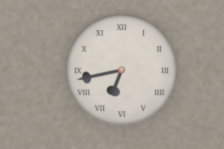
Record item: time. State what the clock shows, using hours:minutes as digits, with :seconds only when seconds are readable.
6:43
